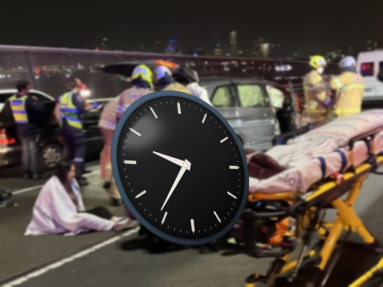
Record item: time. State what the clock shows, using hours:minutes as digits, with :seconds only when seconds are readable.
9:36
